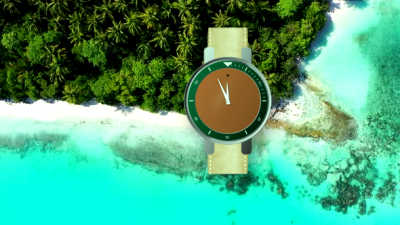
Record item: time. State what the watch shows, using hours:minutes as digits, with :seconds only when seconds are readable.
11:56
